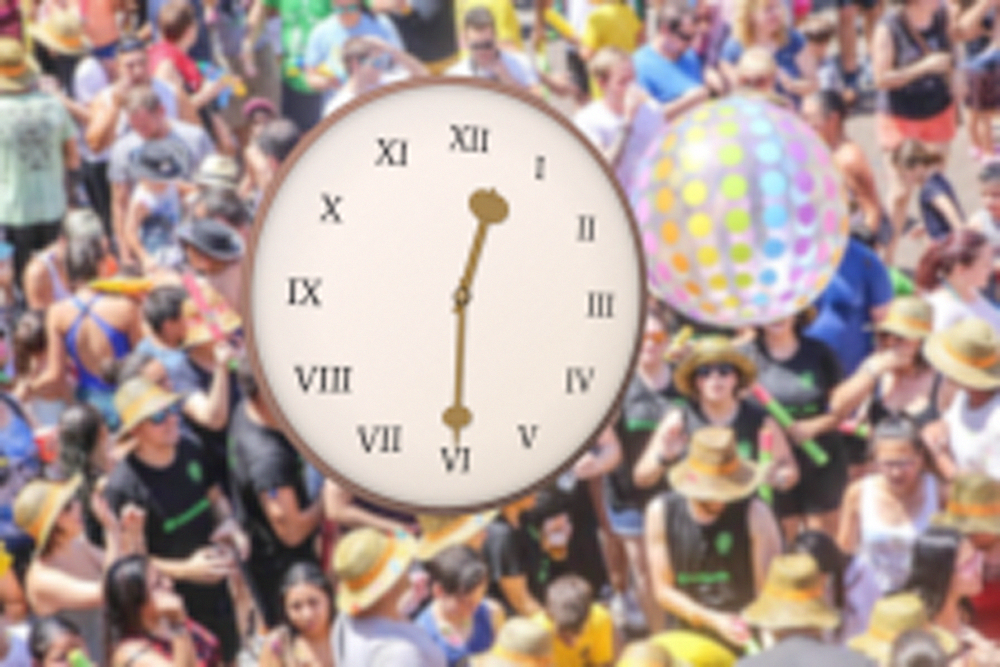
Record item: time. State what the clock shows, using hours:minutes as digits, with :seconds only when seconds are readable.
12:30
